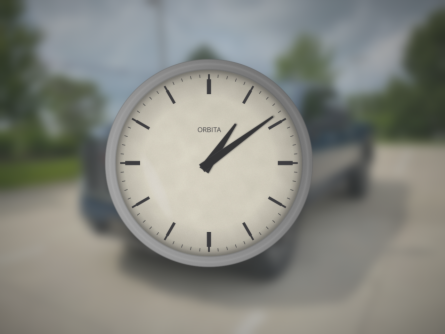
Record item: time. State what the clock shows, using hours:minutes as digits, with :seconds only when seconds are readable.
1:09
